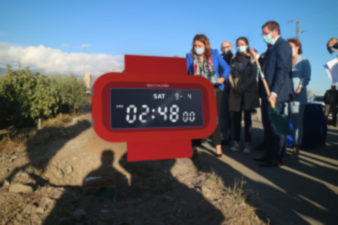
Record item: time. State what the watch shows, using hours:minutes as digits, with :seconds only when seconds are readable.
2:48:00
